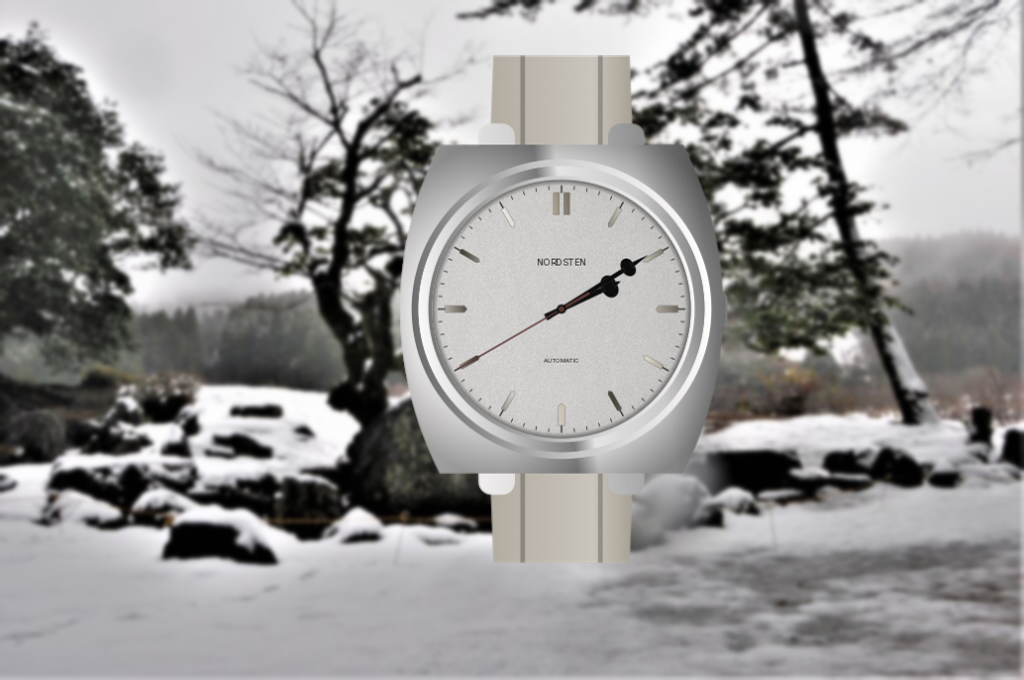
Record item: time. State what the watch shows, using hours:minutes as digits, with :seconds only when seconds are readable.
2:09:40
